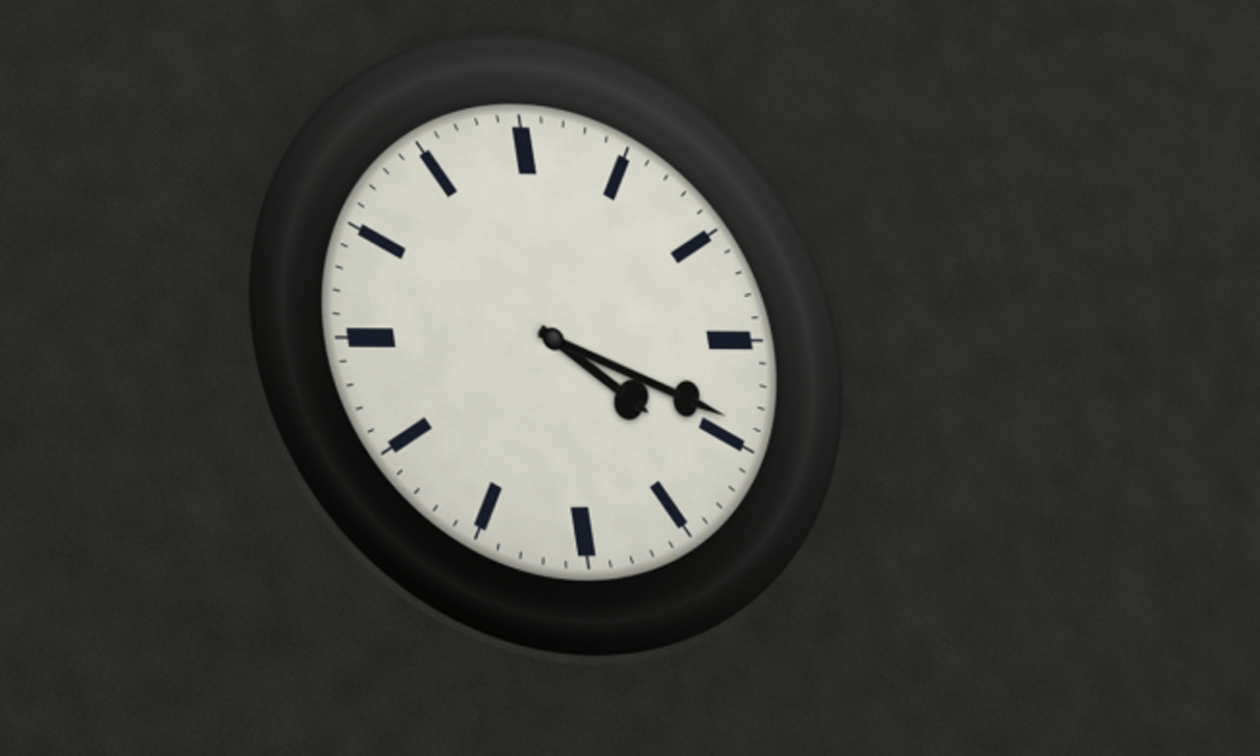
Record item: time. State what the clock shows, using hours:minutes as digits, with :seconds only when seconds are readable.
4:19
